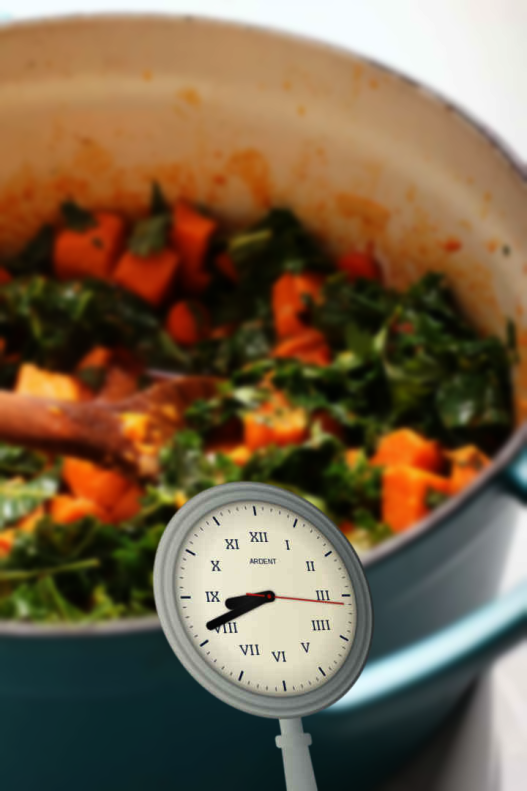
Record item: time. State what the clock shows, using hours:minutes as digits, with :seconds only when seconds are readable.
8:41:16
